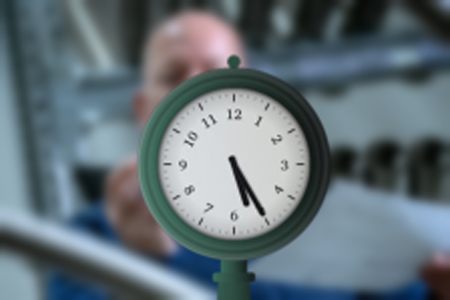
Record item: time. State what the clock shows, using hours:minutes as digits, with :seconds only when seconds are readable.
5:25
